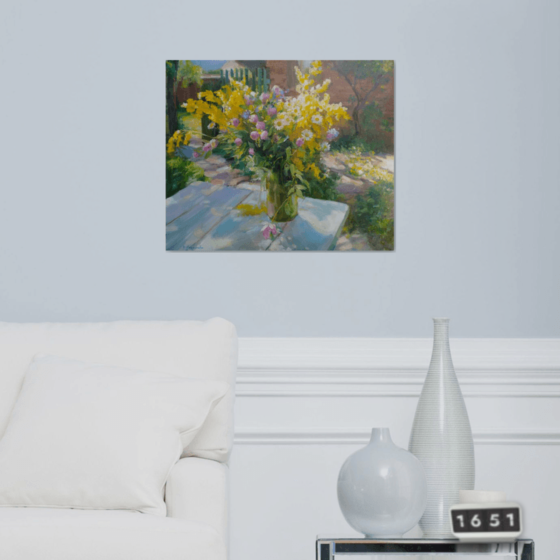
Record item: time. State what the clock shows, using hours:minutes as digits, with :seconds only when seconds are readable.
16:51
